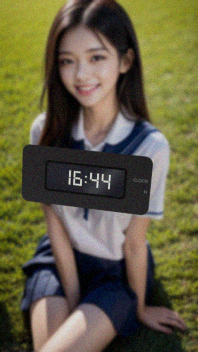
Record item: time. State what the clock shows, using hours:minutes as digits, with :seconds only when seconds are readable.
16:44
